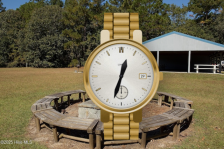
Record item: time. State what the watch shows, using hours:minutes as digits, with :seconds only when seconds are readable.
12:33
